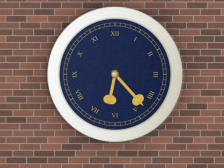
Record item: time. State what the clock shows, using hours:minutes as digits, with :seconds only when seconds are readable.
6:23
